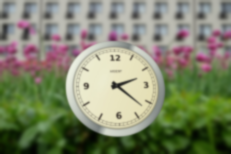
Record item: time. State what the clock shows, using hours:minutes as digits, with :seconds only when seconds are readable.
2:22
